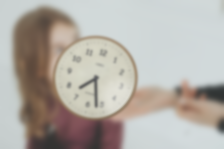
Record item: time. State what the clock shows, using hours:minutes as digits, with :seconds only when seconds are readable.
7:27
